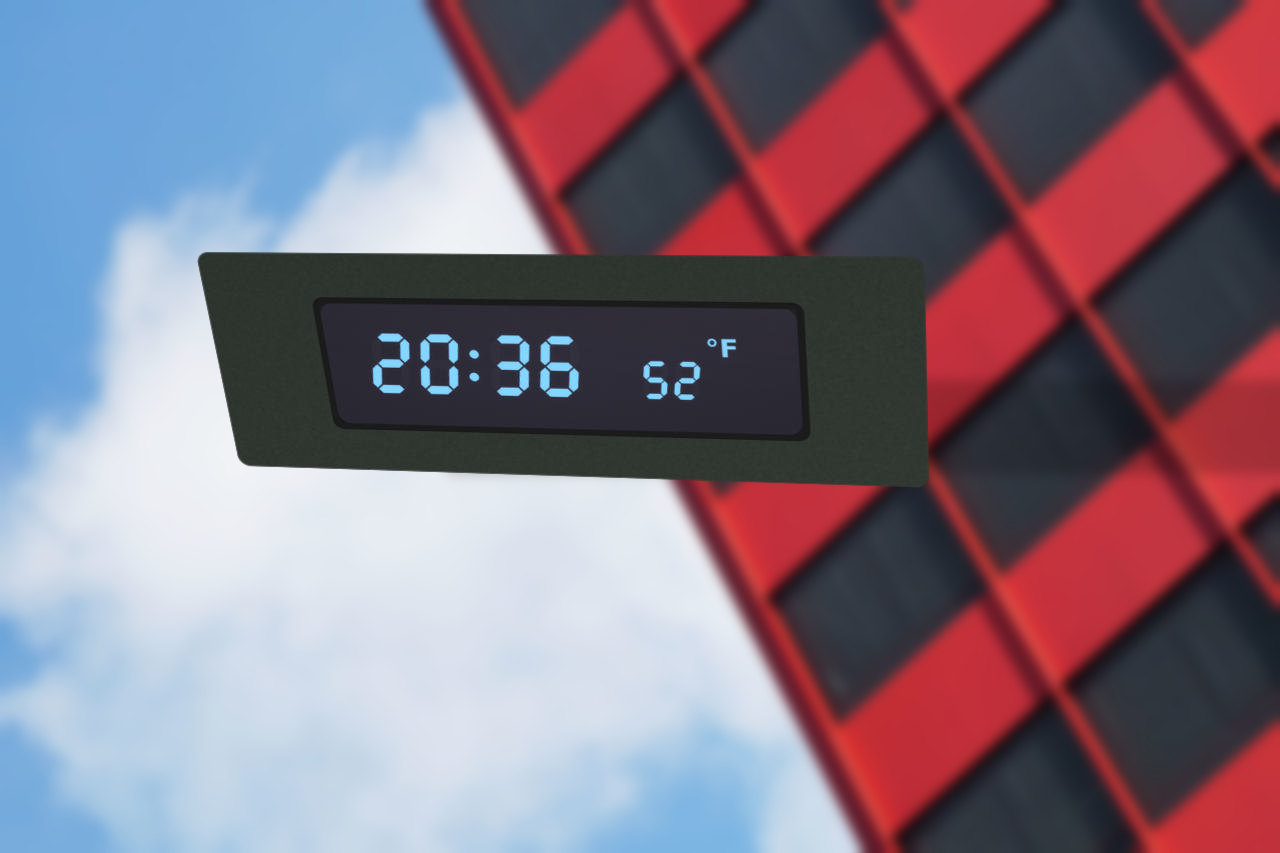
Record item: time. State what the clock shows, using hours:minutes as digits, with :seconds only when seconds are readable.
20:36
